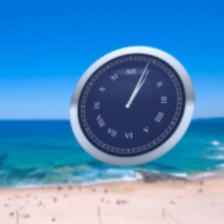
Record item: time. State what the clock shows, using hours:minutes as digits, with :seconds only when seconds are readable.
1:04
